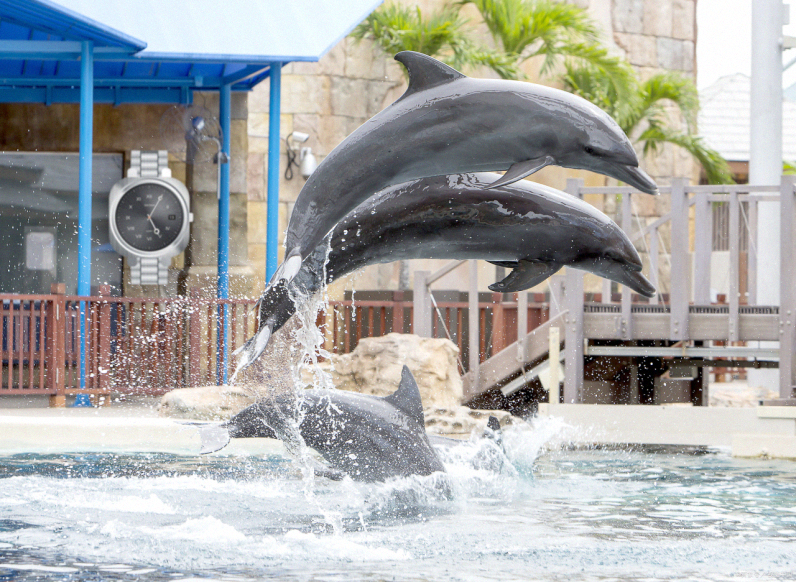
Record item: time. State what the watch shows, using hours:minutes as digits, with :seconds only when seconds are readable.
5:05
